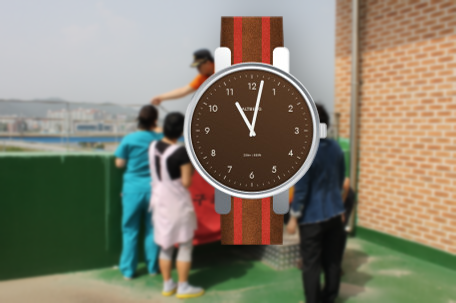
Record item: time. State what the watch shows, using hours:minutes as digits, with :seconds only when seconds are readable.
11:02
